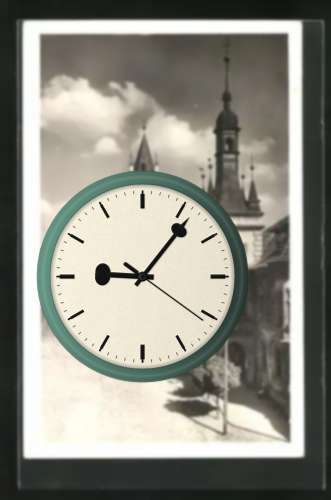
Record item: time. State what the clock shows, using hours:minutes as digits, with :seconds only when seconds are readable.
9:06:21
